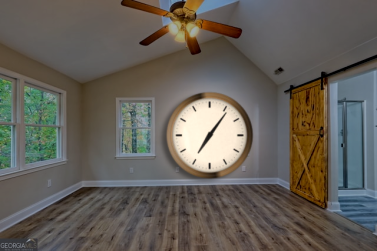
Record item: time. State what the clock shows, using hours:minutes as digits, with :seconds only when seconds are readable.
7:06
